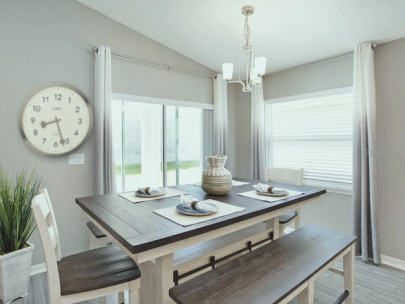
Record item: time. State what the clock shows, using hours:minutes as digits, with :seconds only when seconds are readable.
8:27
